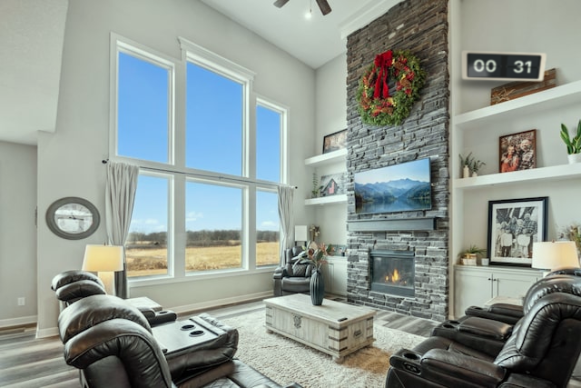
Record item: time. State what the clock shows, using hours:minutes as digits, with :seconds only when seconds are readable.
0:31
